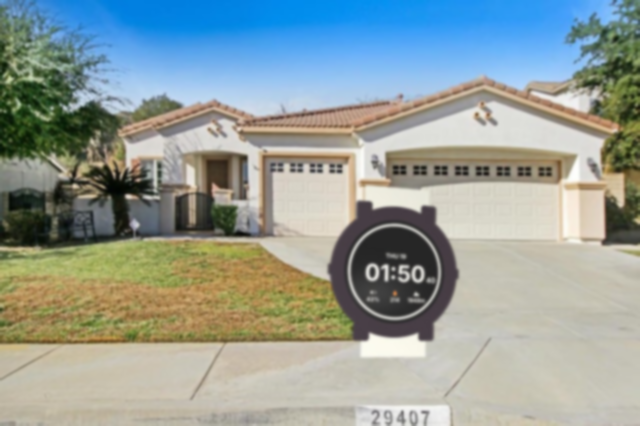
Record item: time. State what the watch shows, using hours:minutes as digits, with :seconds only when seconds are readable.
1:50
